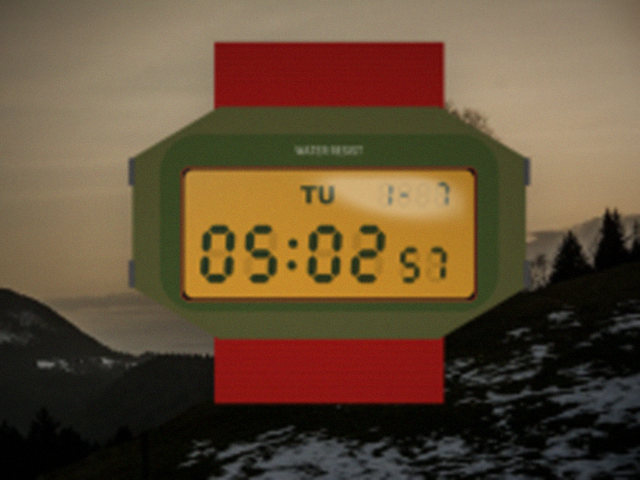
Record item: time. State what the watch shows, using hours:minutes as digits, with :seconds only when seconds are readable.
5:02:57
